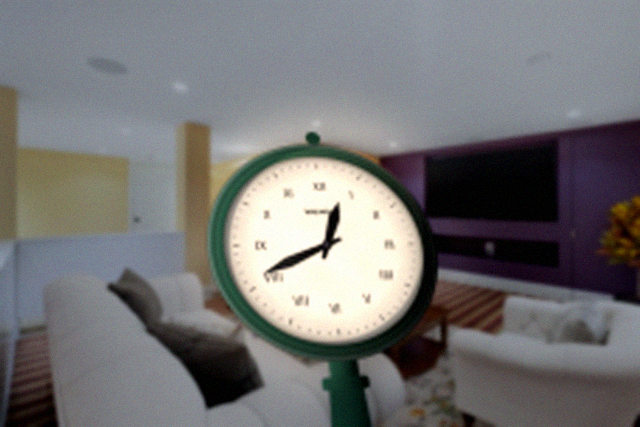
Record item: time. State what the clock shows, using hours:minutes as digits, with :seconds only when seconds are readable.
12:41
